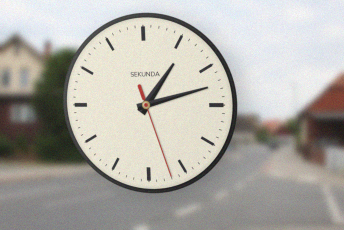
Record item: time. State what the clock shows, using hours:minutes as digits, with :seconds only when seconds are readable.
1:12:27
